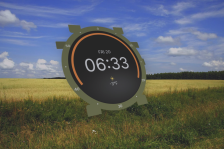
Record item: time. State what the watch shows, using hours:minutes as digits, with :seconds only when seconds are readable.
6:33
